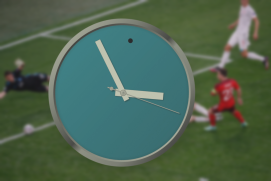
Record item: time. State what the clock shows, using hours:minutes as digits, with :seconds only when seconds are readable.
2:54:17
